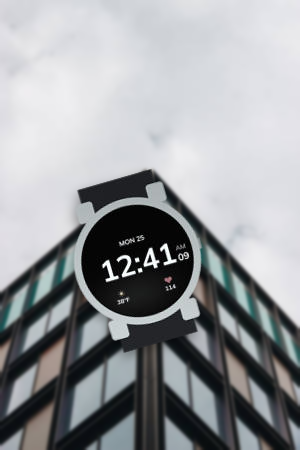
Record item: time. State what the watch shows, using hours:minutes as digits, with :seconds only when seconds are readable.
12:41:09
